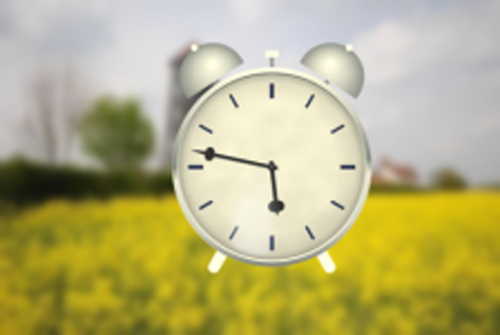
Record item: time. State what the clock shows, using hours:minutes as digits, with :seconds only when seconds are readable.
5:47
